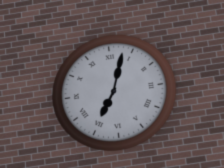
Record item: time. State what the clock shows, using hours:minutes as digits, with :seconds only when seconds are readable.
7:03
